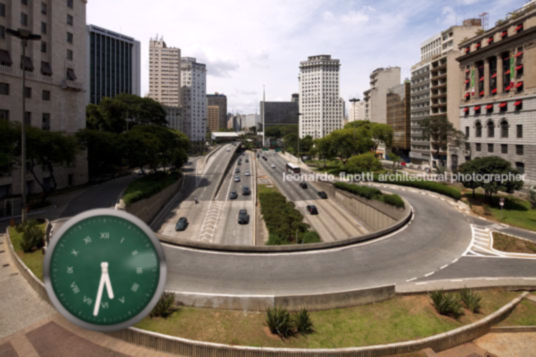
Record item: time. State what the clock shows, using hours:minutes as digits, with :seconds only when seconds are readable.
5:32
